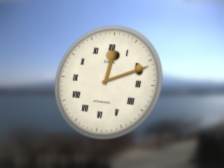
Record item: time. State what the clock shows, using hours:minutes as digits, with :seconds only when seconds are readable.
12:11
